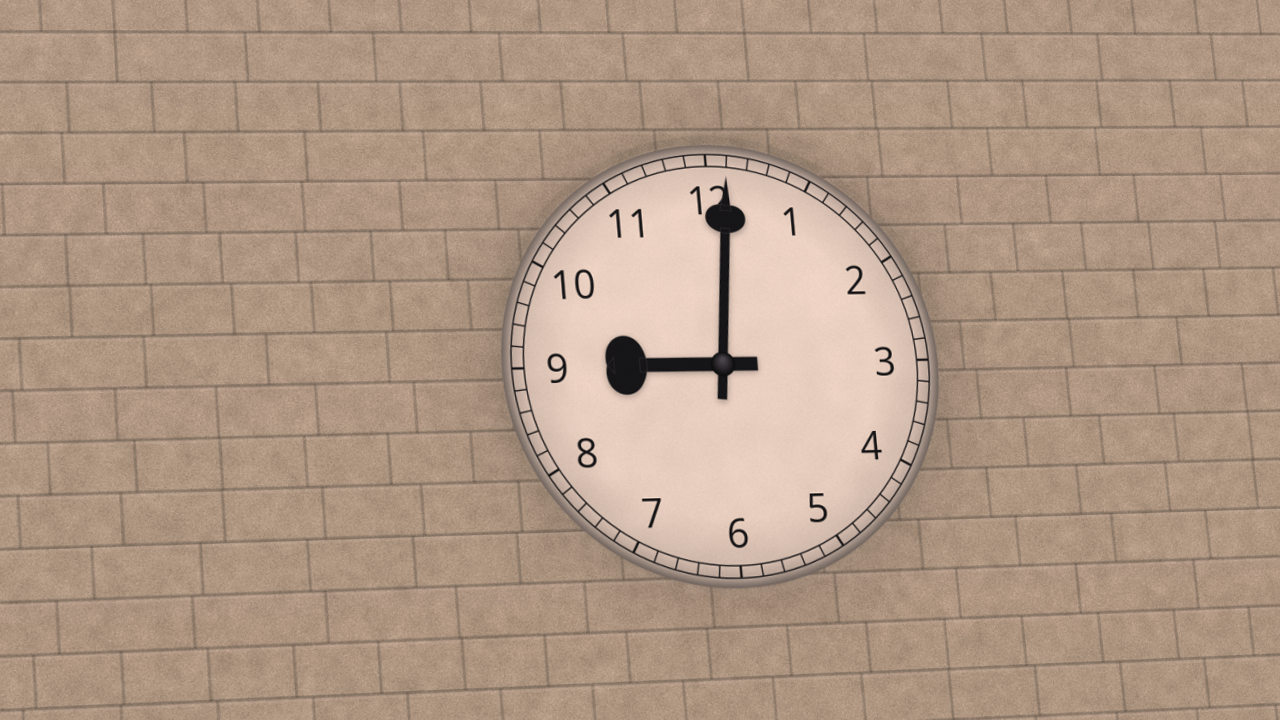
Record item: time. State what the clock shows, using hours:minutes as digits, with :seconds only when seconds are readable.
9:01
